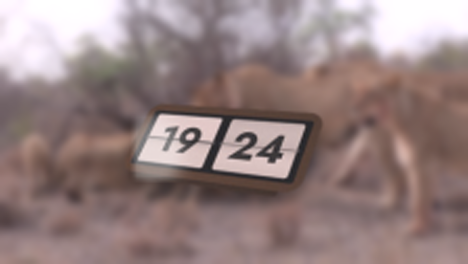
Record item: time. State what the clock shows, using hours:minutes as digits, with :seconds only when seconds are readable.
19:24
